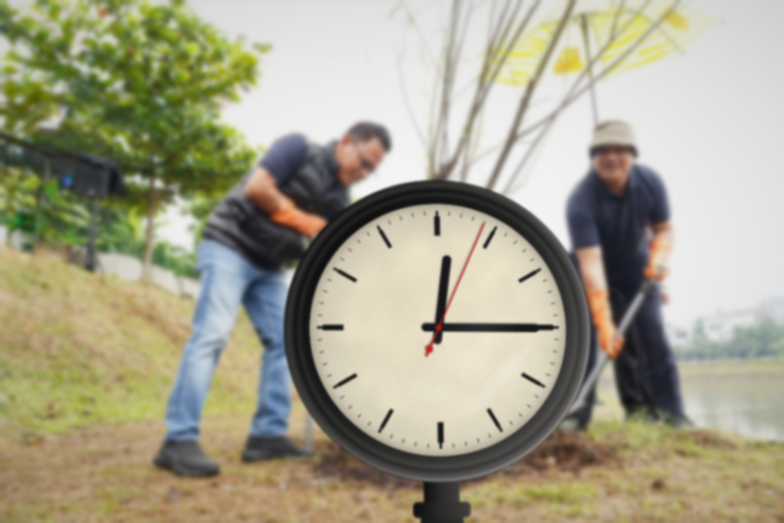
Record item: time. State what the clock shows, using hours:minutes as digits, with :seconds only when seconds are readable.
12:15:04
